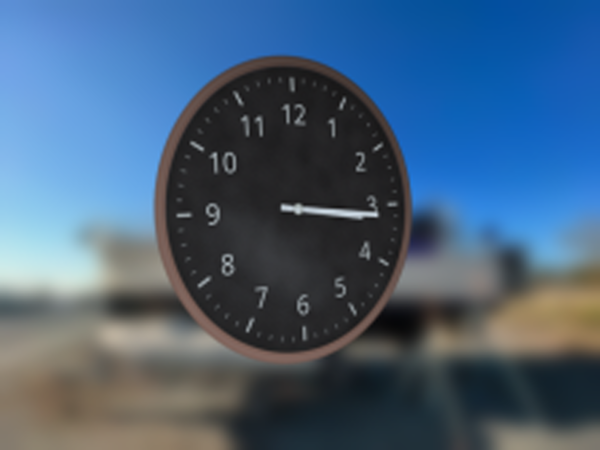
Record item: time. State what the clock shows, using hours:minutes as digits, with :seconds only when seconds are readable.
3:16
